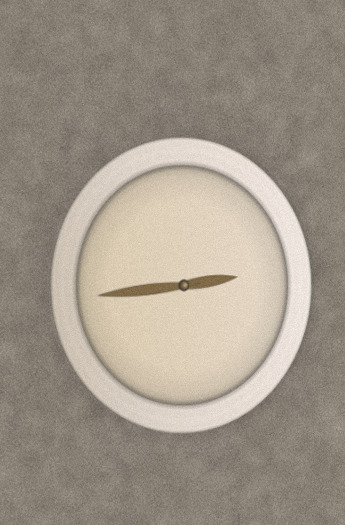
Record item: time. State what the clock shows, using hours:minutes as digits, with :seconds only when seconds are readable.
2:44
